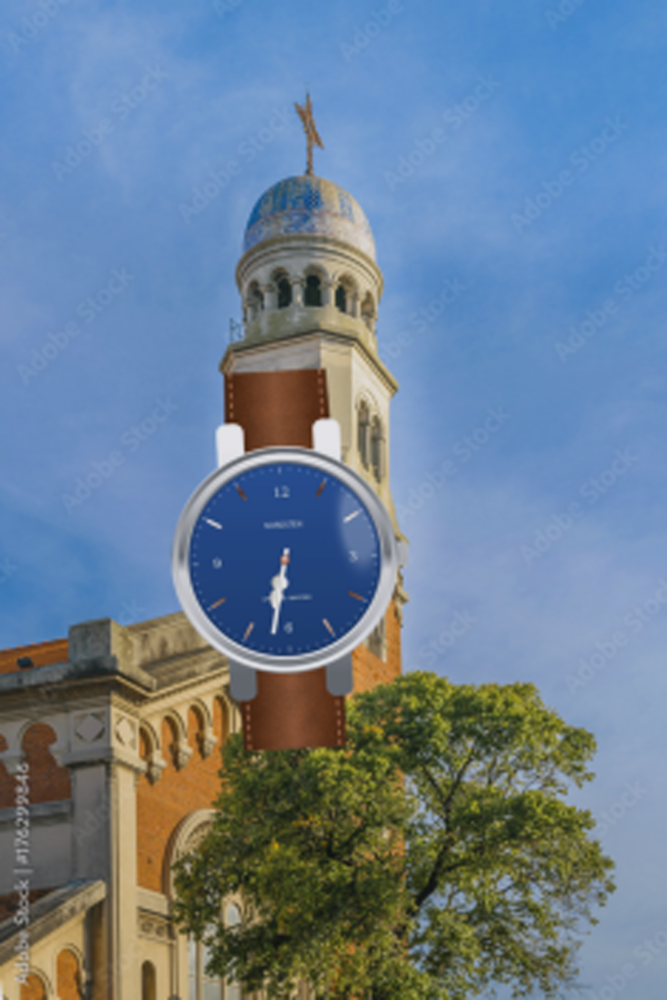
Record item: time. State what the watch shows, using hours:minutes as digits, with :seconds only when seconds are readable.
6:32
